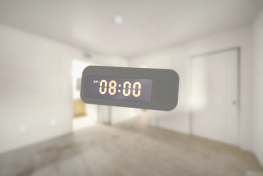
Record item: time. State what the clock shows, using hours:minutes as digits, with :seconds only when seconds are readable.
8:00
